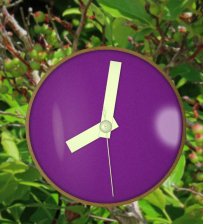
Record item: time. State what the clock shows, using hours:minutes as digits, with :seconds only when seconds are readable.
8:01:29
